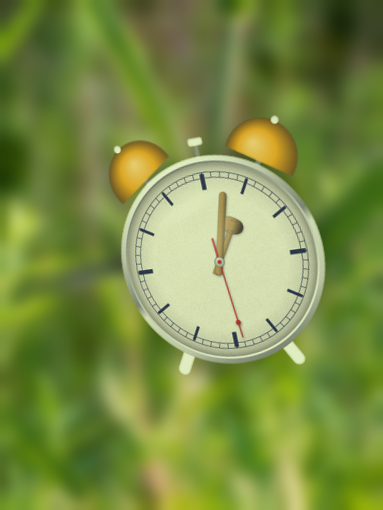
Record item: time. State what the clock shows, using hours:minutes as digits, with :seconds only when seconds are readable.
1:02:29
